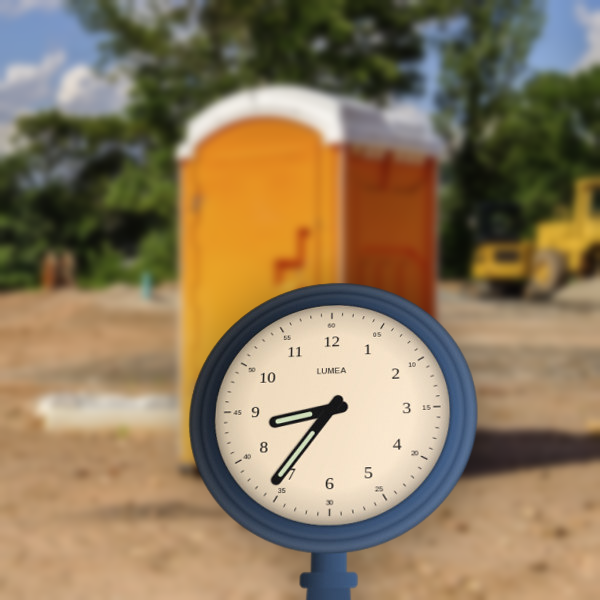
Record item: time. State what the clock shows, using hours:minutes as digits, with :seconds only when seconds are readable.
8:36
